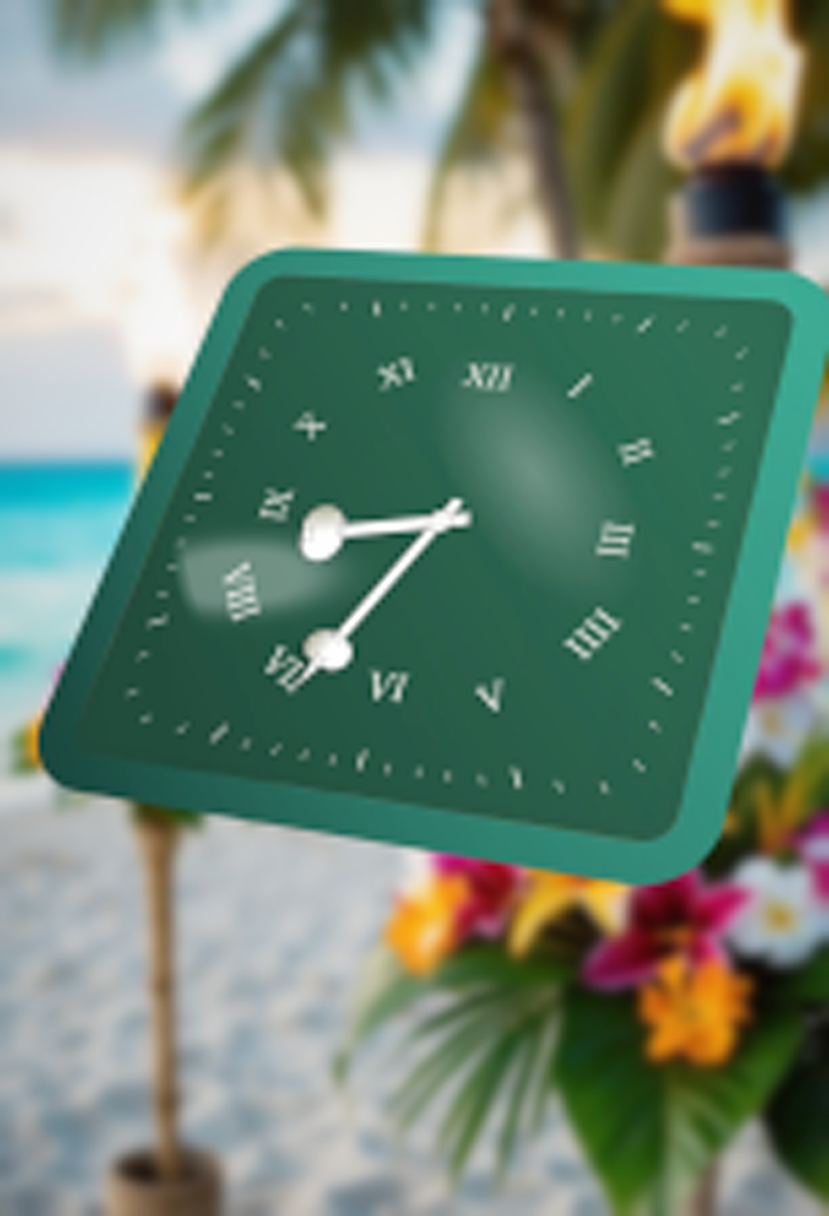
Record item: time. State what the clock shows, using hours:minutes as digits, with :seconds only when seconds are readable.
8:34
